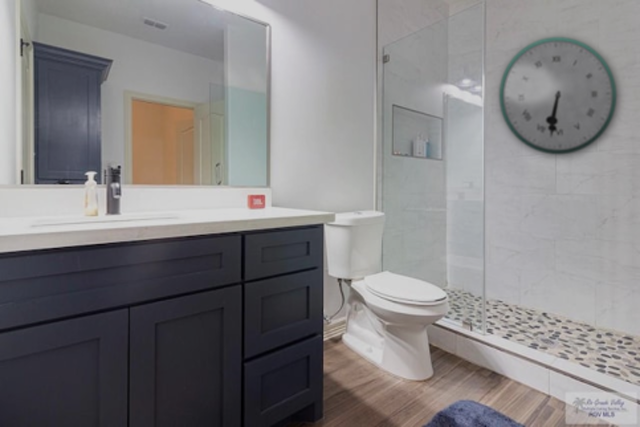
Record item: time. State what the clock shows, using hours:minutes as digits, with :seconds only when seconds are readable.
6:32
